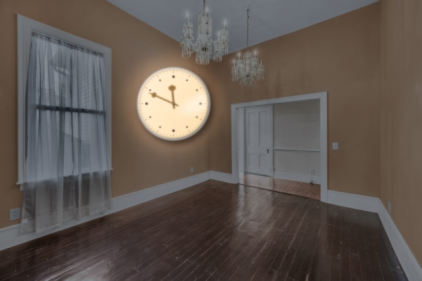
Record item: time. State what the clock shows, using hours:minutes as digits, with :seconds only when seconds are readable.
11:49
